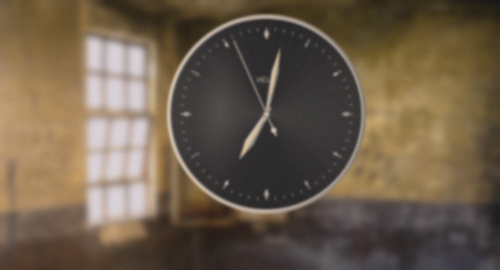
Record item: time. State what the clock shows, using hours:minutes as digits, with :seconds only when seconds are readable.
7:01:56
